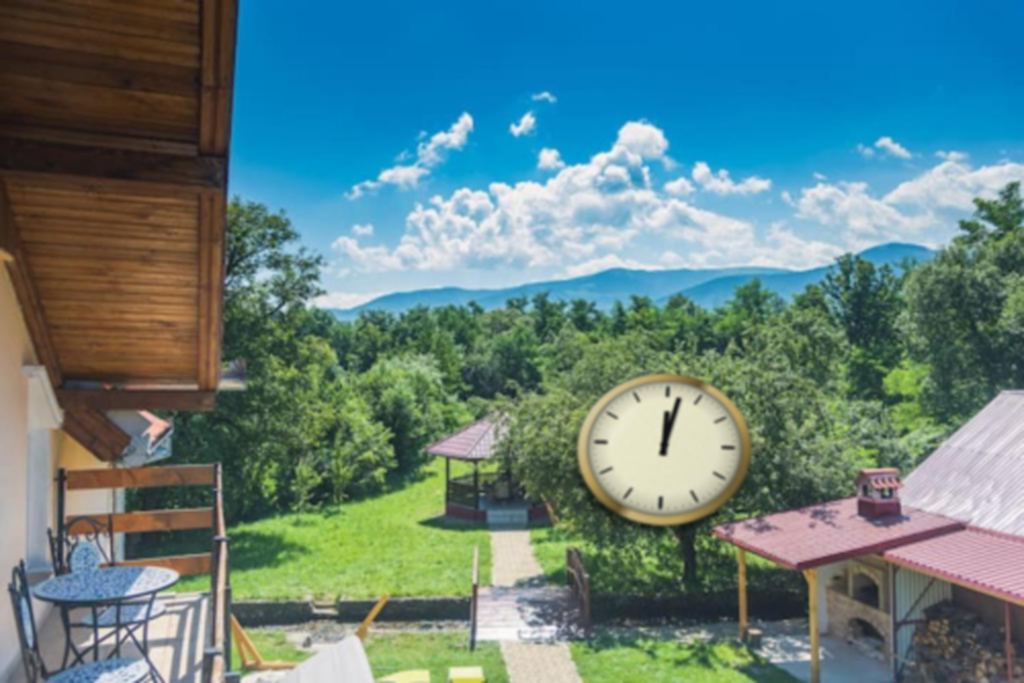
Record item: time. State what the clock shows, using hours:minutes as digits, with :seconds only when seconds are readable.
12:02
